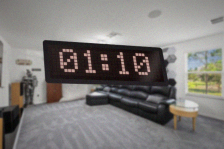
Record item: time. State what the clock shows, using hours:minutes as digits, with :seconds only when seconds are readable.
1:10
